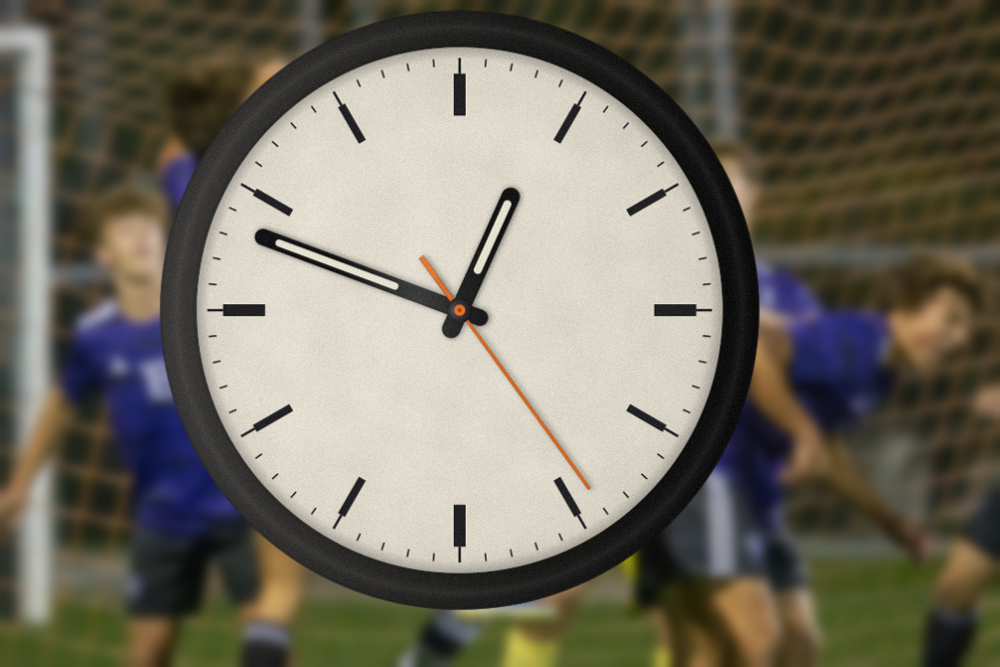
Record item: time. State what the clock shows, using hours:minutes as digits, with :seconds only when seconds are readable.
12:48:24
